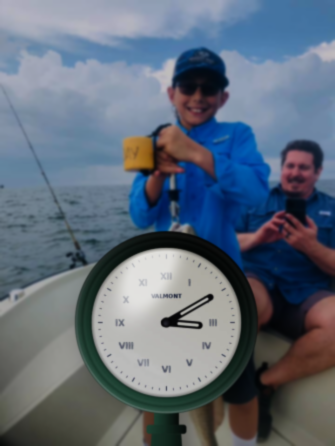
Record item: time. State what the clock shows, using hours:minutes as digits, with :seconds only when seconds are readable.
3:10
